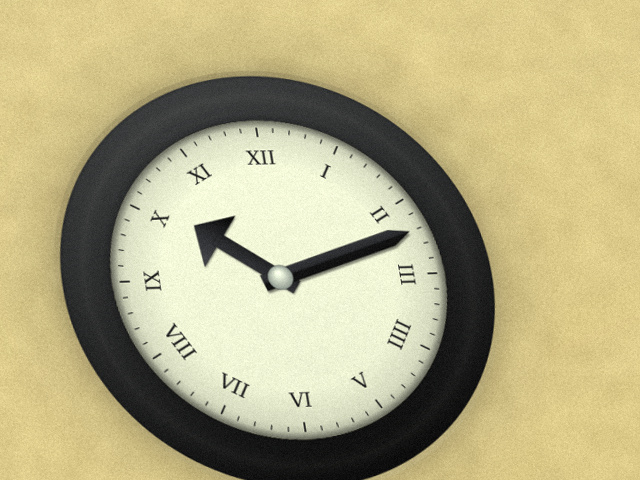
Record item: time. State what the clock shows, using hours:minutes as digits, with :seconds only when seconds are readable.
10:12
